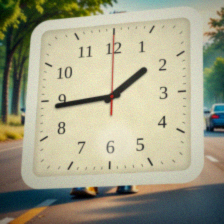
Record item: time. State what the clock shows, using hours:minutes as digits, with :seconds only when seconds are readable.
1:44:00
